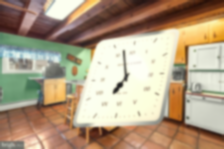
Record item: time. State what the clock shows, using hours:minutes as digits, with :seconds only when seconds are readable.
6:57
